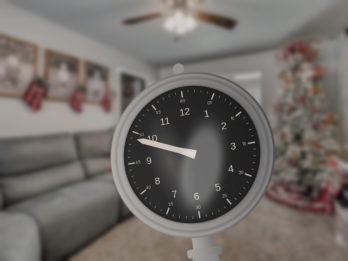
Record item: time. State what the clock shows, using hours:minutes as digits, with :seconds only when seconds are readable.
9:49
